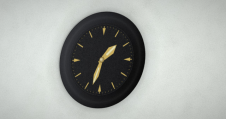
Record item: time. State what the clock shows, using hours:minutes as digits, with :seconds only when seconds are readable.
1:33
